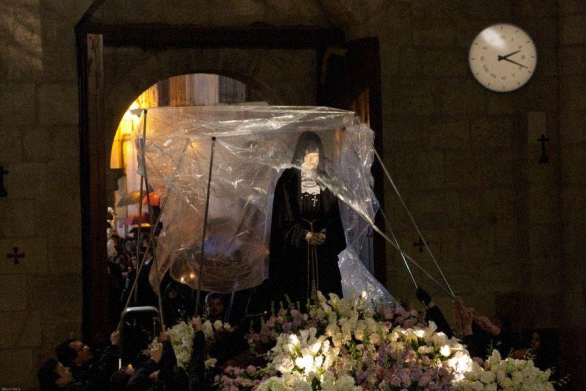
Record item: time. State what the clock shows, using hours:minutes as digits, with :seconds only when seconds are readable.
2:19
